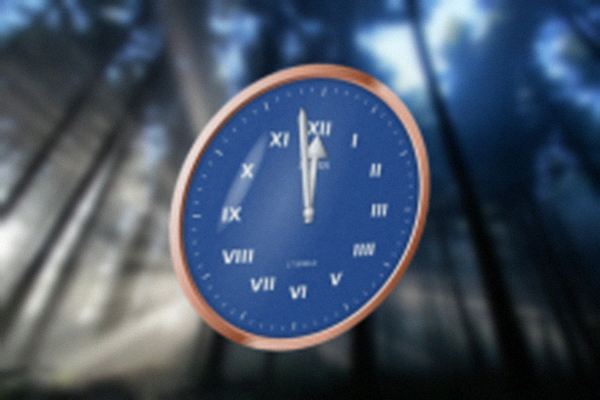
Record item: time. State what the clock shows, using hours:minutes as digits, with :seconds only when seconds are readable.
11:58
